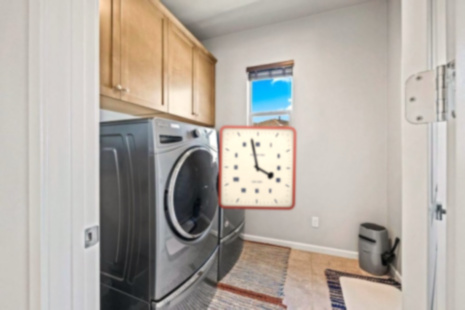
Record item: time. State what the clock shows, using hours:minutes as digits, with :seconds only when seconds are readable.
3:58
